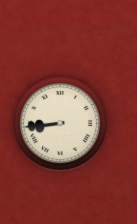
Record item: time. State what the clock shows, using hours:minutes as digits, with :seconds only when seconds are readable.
8:44
